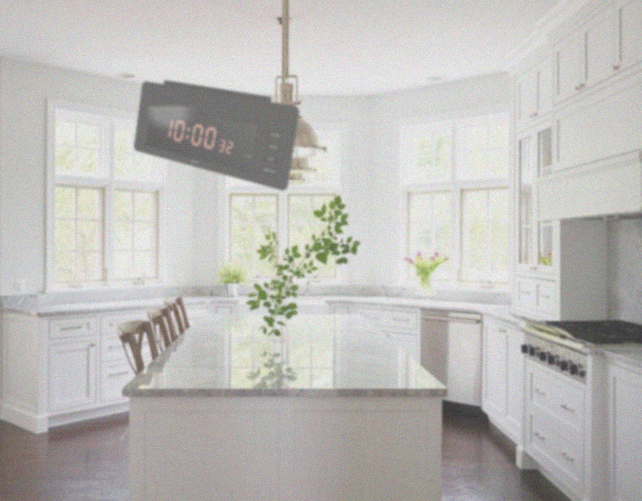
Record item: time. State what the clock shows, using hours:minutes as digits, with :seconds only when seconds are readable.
10:00
